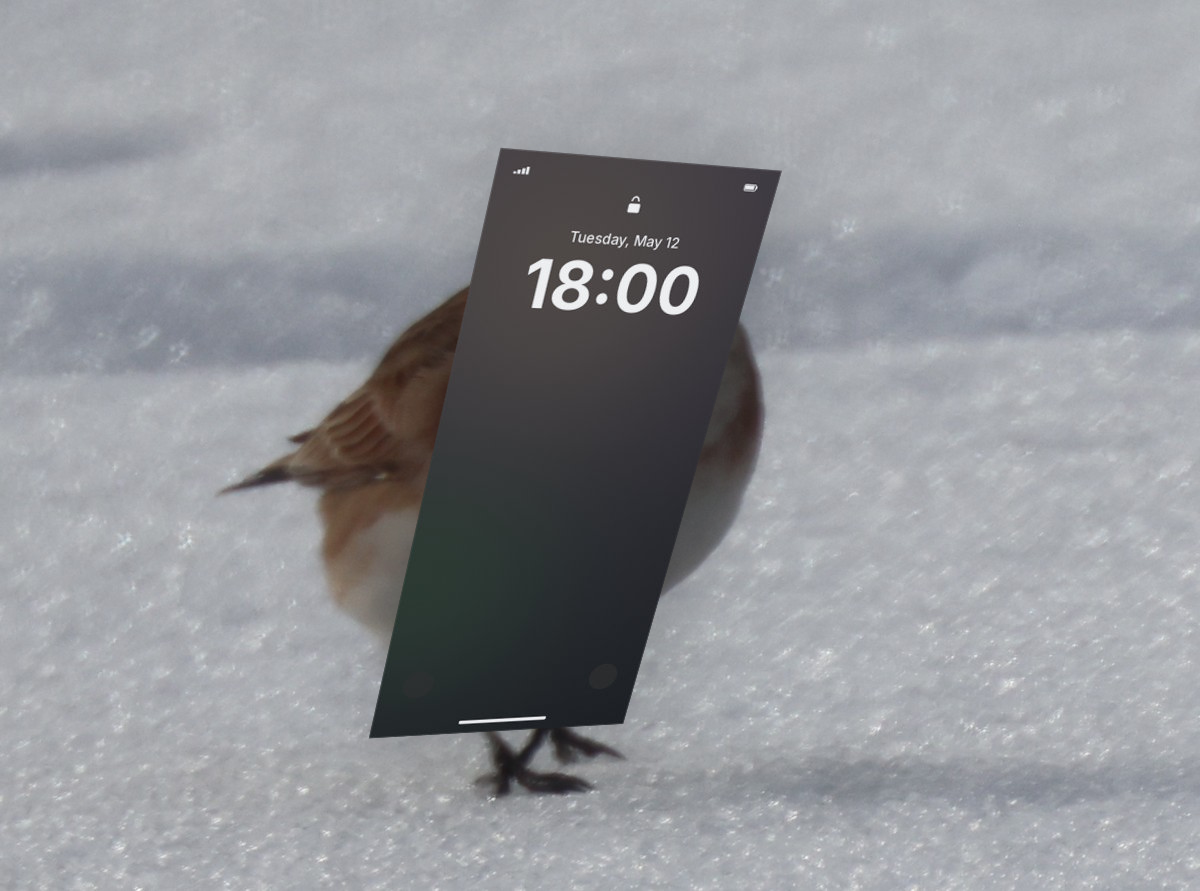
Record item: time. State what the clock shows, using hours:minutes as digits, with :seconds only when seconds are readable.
18:00
